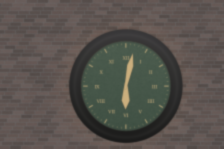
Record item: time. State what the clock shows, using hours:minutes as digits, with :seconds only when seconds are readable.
6:02
